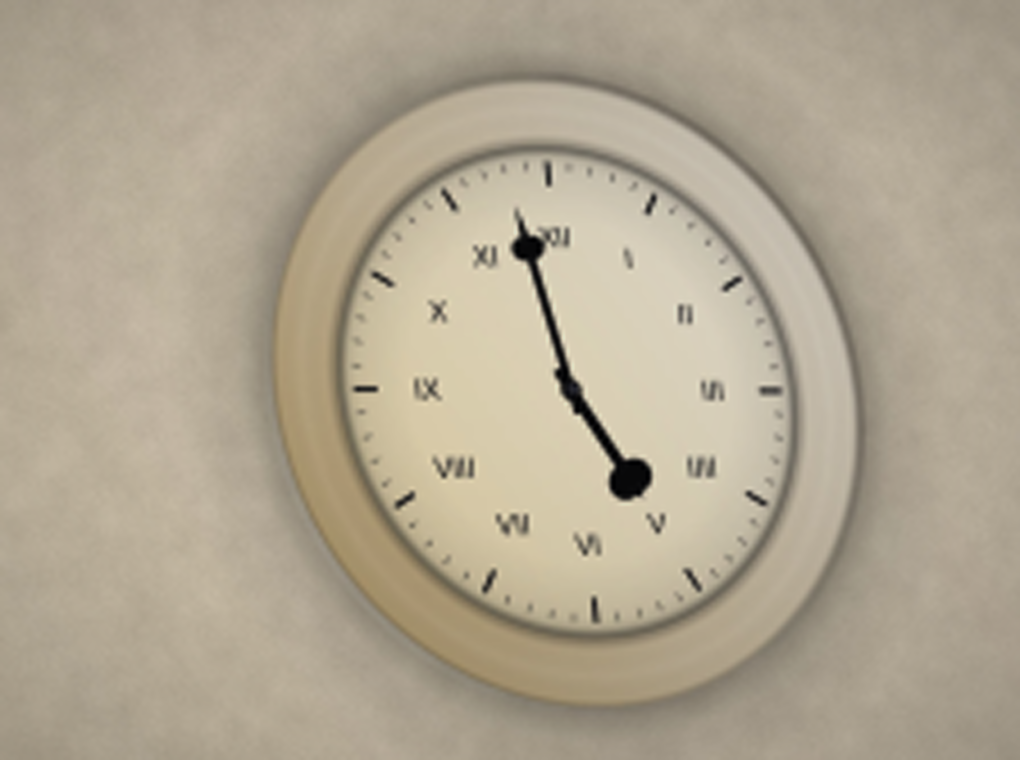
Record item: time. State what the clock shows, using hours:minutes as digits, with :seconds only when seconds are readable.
4:58
